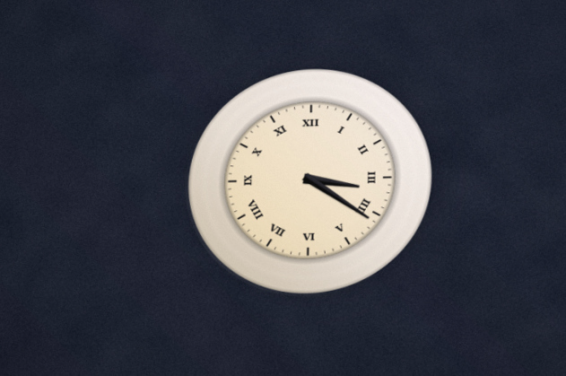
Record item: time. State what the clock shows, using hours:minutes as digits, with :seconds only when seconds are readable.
3:21
